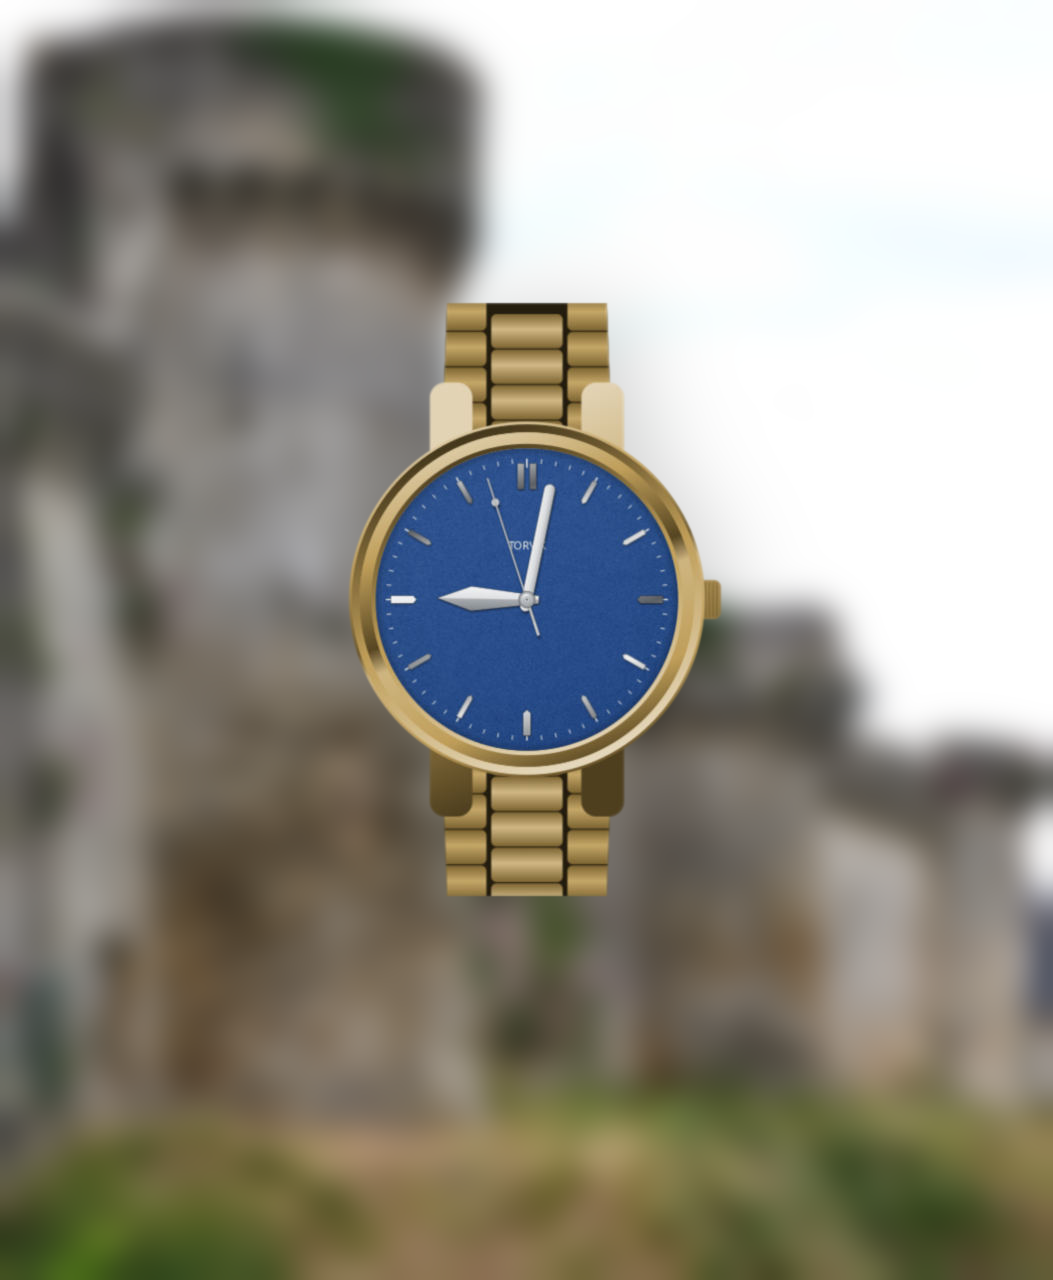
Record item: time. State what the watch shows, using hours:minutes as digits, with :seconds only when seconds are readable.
9:01:57
